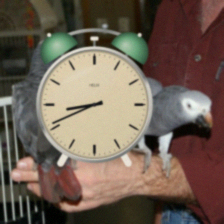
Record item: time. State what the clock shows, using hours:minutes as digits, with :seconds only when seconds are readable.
8:41
